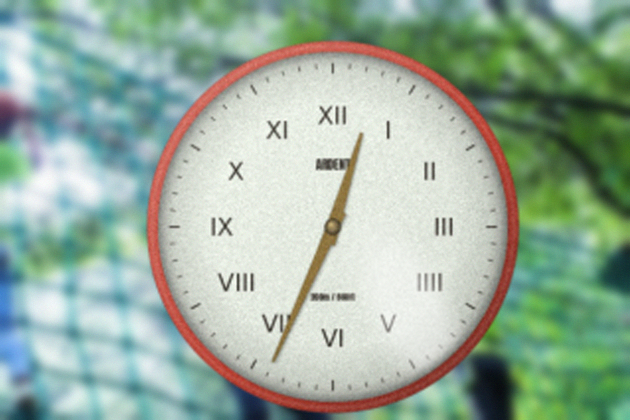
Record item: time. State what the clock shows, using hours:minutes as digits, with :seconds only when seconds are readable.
12:34
